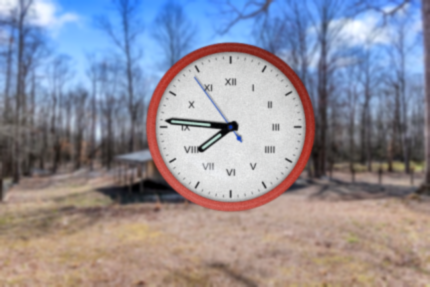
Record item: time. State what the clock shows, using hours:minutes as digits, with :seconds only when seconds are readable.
7:45:54
